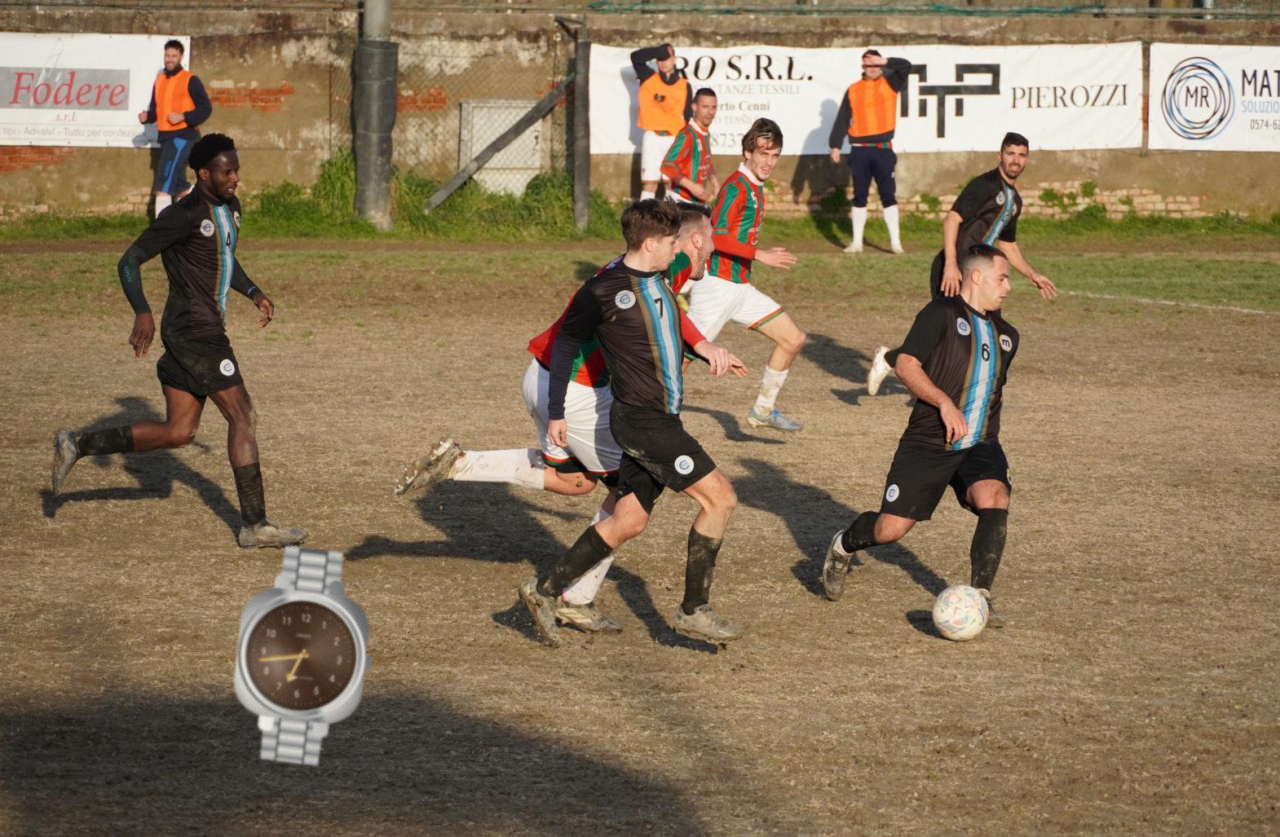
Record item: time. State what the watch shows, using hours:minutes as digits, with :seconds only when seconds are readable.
6:43
